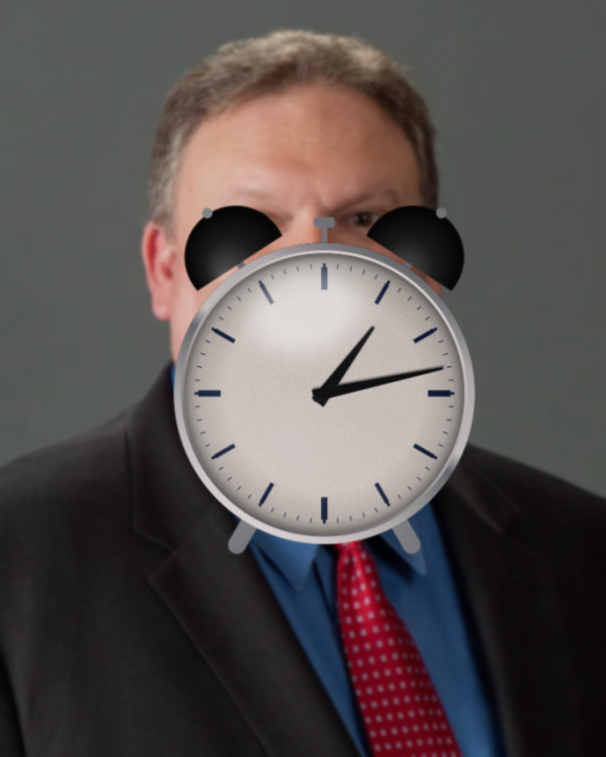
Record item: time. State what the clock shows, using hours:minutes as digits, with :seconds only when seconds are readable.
1:13
